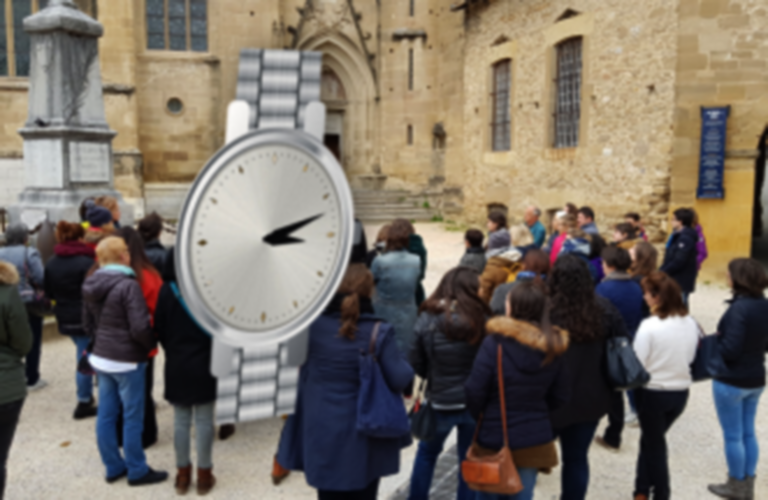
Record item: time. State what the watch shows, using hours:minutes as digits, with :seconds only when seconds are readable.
3:12
